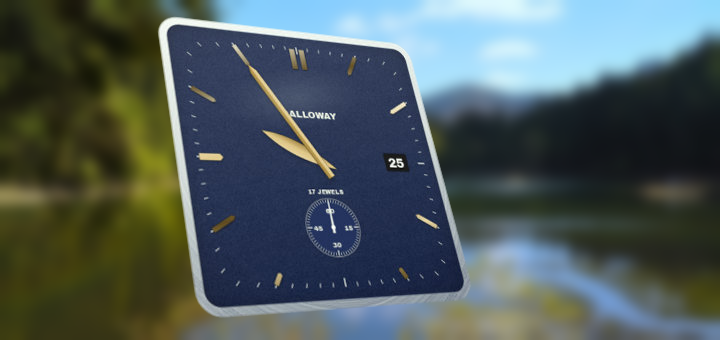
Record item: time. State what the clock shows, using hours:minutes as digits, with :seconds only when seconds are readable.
9:55
